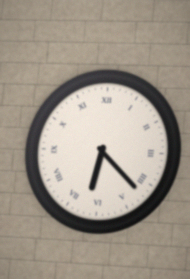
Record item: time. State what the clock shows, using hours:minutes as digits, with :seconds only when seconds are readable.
6:22
